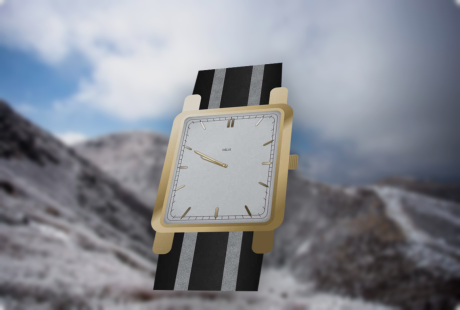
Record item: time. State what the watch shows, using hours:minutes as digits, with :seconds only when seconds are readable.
9:50
